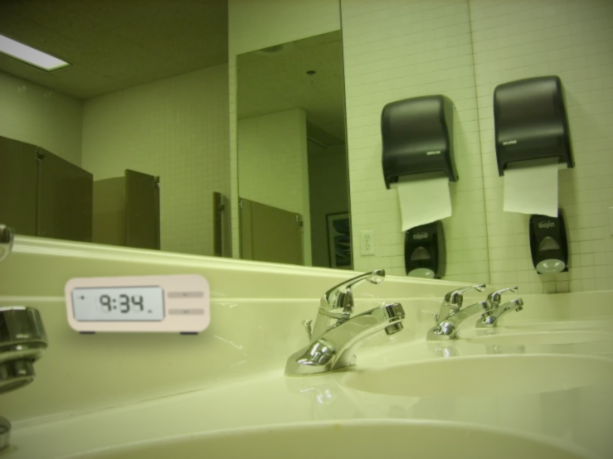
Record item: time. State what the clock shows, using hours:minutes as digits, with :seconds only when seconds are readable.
9:34
